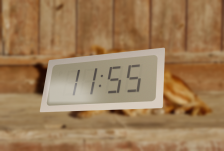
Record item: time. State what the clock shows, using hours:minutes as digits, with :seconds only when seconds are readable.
11:55
